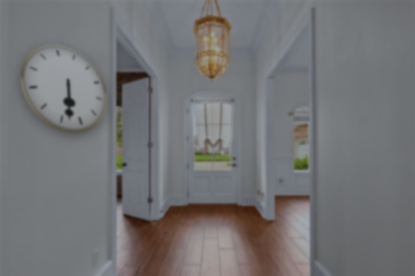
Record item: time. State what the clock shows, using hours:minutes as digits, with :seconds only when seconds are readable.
6:33
